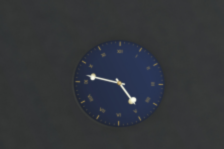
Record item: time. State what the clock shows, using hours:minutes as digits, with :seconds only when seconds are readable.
4:47
